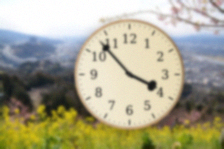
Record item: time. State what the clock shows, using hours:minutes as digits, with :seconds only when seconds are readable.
3:53
